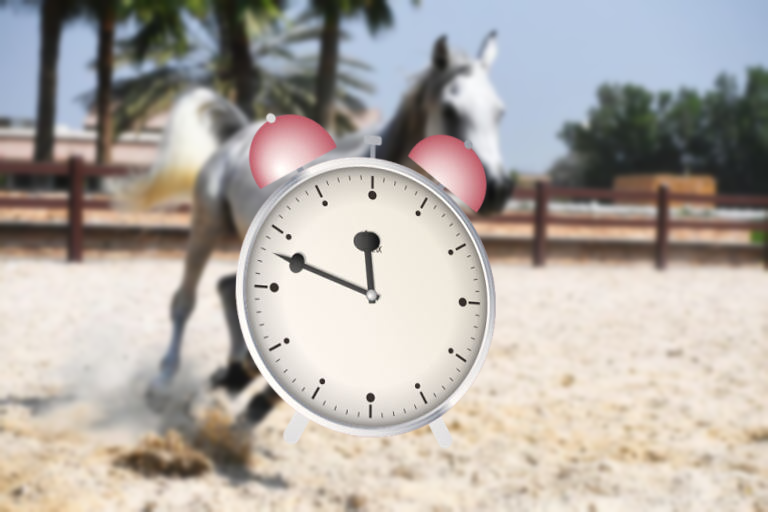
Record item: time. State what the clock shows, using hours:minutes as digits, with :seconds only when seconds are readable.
11:48
